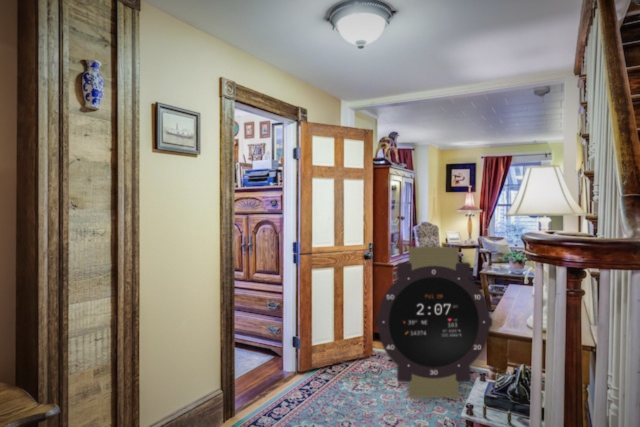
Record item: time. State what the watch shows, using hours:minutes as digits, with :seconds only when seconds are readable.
2:07
